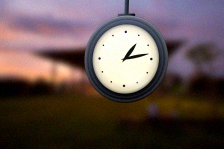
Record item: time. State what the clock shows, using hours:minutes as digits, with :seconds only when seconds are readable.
1:13
